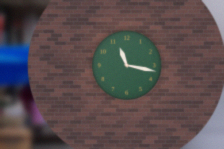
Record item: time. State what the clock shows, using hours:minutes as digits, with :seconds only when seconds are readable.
11:17
